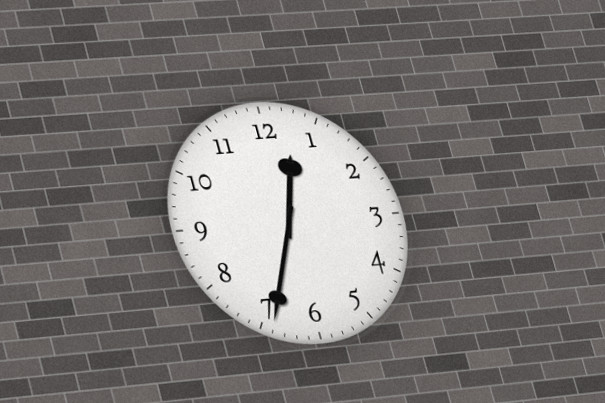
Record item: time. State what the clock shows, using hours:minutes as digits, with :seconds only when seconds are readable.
12:34
